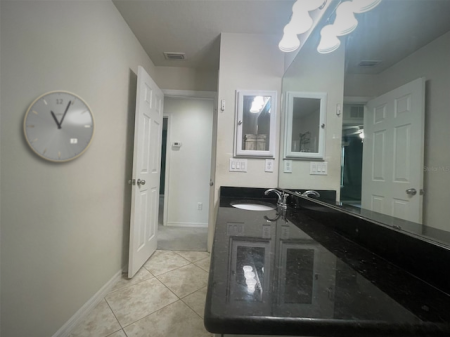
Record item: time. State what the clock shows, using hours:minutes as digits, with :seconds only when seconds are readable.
11:04
